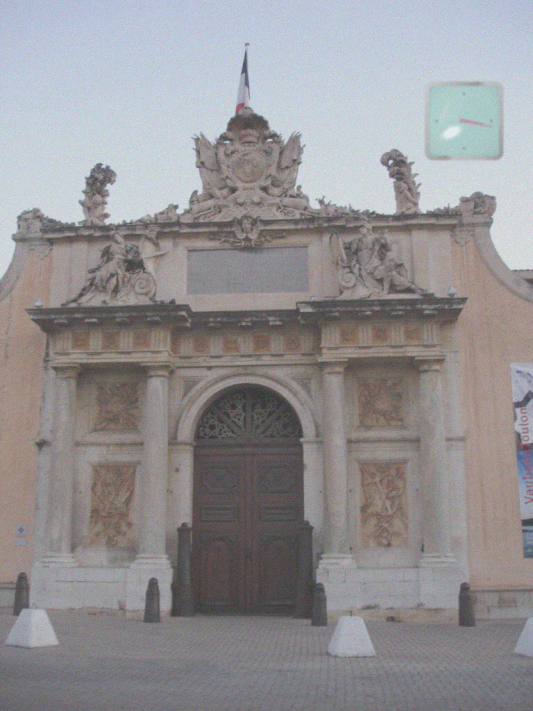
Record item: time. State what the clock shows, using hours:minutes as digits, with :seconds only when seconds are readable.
3:17
